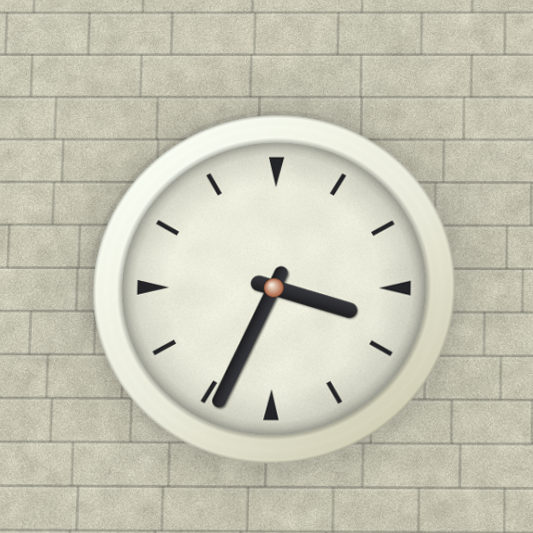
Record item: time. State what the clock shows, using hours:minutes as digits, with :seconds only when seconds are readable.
3:34
